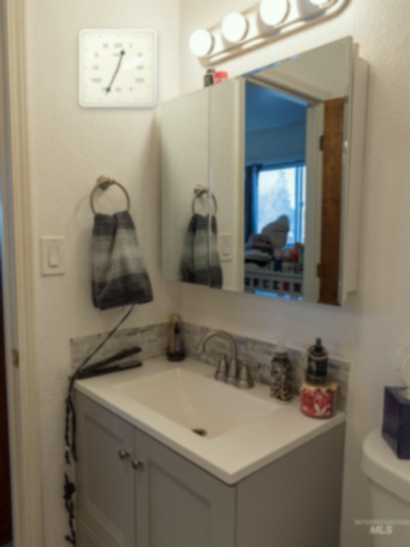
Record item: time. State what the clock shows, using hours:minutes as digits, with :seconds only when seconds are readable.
12:34
